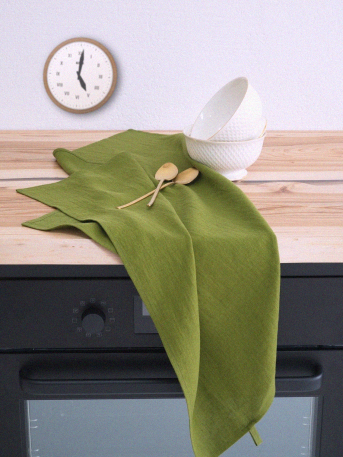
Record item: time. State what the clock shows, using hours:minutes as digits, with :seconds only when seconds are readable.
5:01
